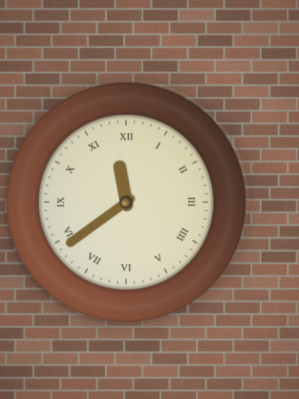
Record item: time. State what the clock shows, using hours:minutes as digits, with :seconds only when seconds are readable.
11:39
